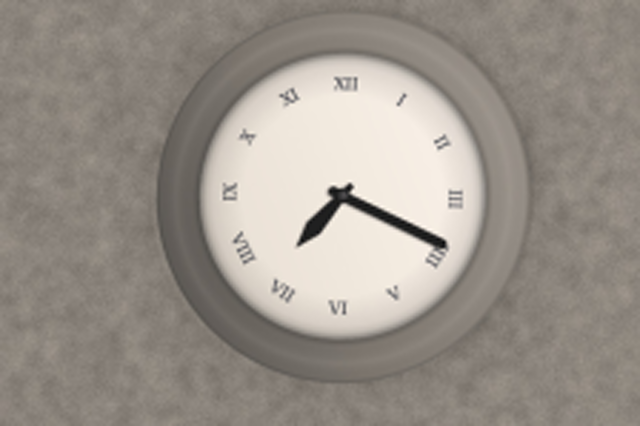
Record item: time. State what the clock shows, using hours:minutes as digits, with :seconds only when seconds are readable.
7:19
